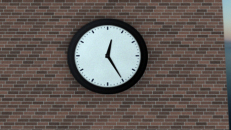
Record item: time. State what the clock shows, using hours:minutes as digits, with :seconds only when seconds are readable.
12:25
